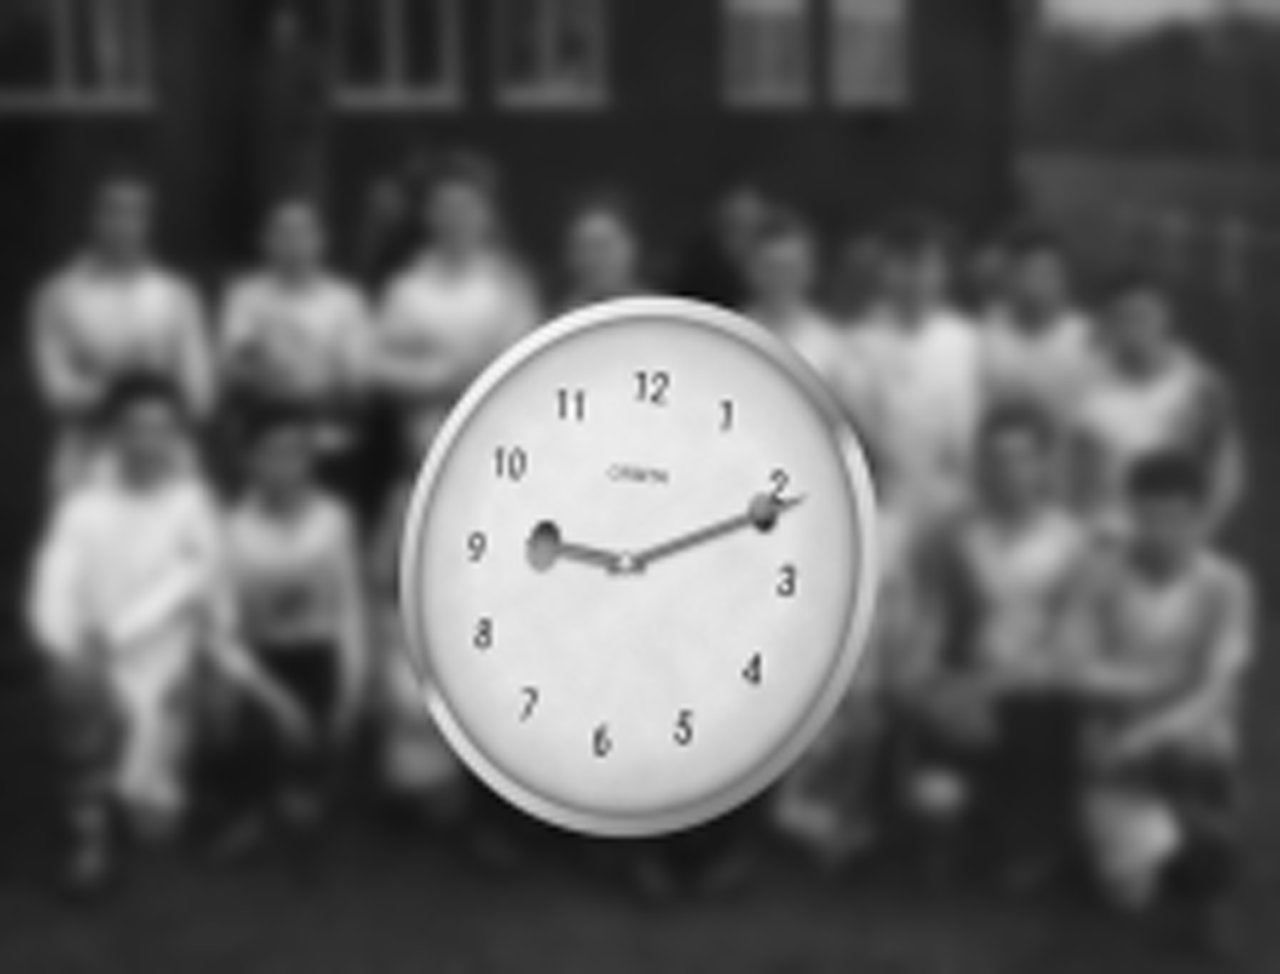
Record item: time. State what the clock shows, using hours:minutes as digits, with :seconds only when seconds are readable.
9:11
